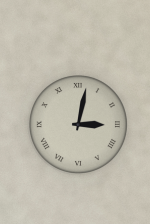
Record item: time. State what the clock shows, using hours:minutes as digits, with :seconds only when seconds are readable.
3:02
